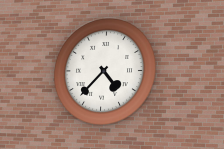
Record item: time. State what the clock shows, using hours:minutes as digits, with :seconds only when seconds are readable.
4:37
